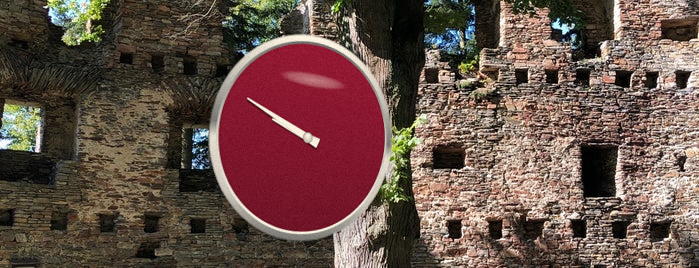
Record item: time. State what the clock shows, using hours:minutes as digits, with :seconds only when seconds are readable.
9:50
